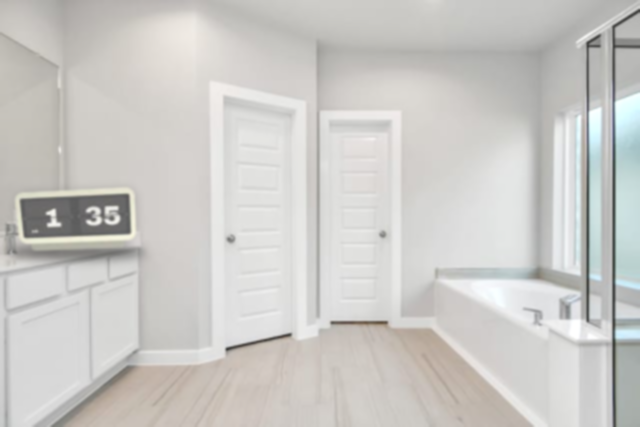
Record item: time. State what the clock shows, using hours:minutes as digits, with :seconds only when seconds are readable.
1:35
